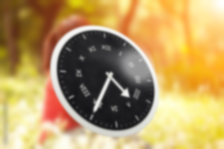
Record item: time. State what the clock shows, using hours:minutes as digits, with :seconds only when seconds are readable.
4:35
